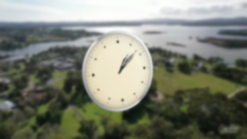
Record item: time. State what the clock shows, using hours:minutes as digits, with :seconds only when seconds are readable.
1:08
